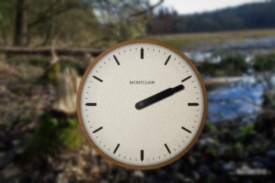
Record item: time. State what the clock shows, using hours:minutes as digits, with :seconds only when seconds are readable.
2:11
